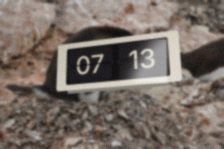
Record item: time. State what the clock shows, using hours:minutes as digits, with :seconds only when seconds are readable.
7:13
